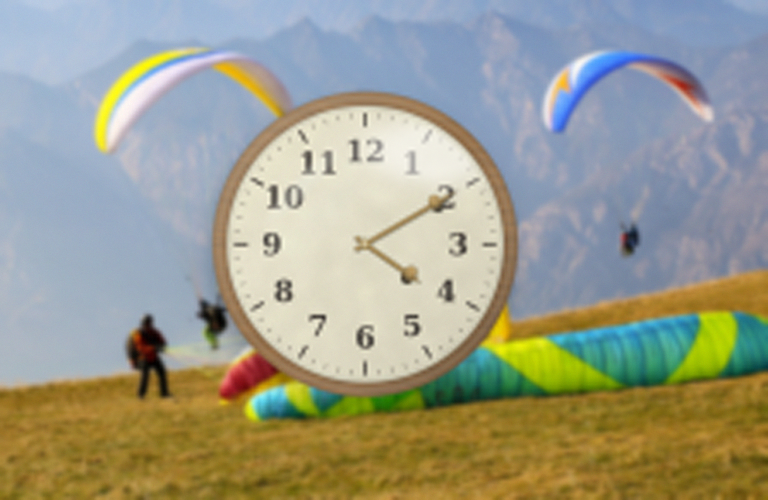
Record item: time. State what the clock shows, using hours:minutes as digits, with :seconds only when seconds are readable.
4:10
